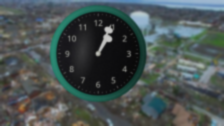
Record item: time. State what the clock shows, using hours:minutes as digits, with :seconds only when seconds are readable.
1:04
